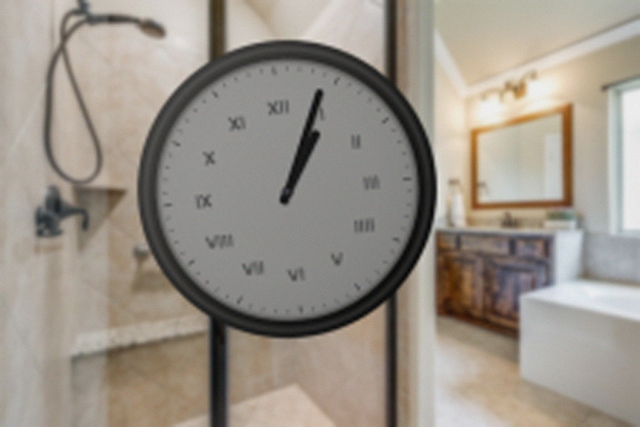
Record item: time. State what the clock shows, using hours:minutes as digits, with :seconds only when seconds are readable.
1:04
